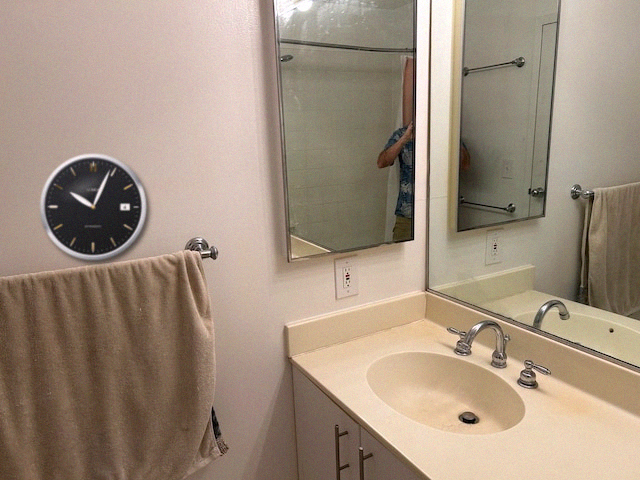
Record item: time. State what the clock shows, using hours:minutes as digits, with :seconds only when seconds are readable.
10:04
